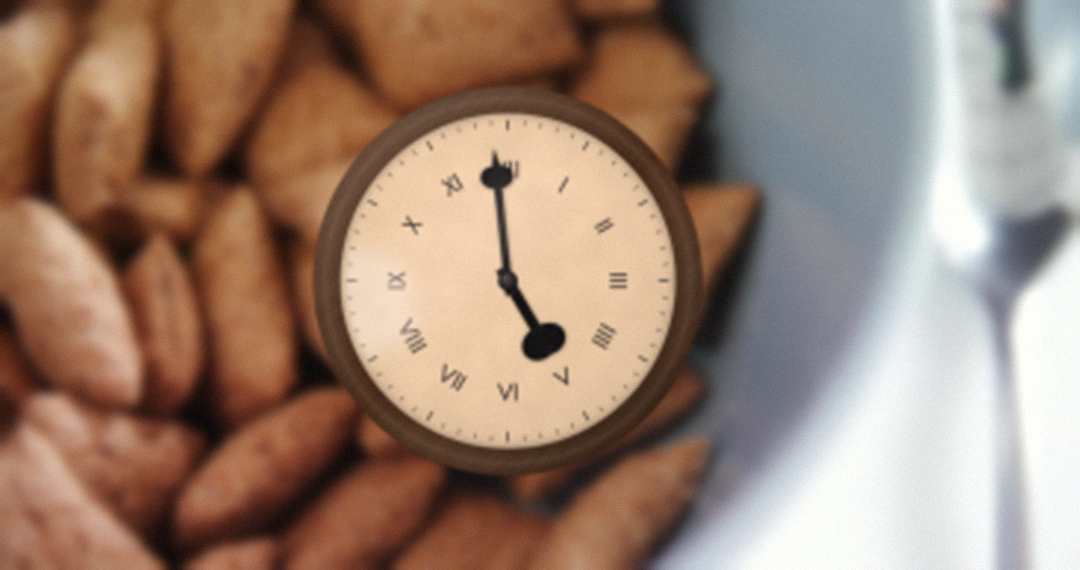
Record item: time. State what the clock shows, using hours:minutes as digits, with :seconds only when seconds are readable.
4:59
